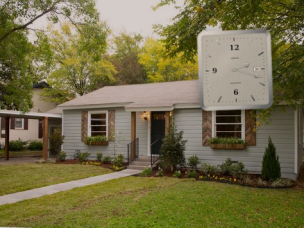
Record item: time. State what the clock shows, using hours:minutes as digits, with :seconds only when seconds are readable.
2:18
